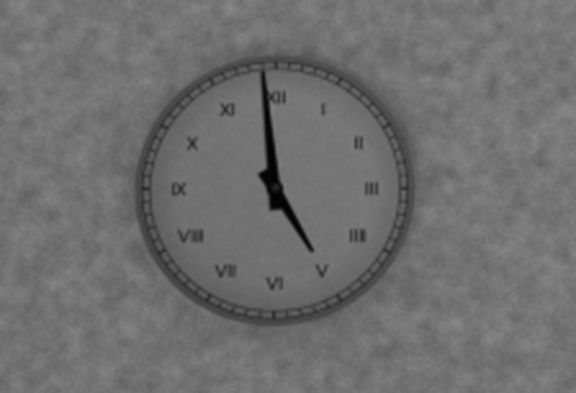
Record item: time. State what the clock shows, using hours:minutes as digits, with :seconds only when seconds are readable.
4:59
